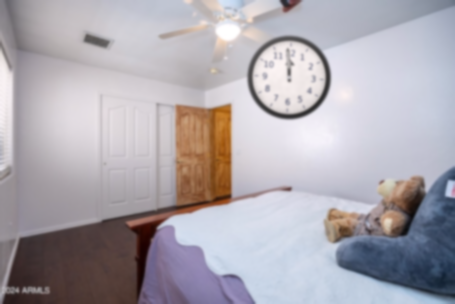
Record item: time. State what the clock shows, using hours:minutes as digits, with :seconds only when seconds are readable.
11:59
